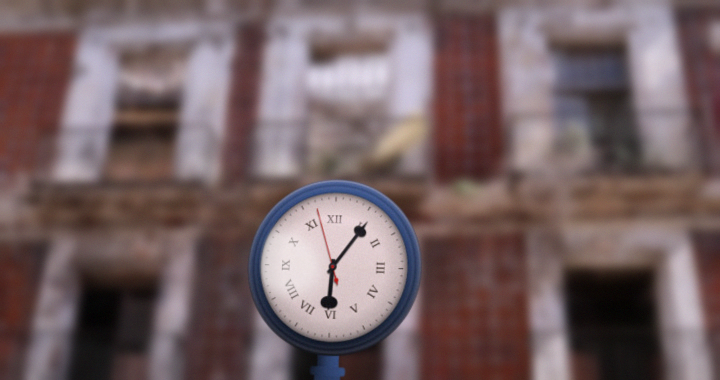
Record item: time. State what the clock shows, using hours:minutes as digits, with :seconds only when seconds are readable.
6:05:57
